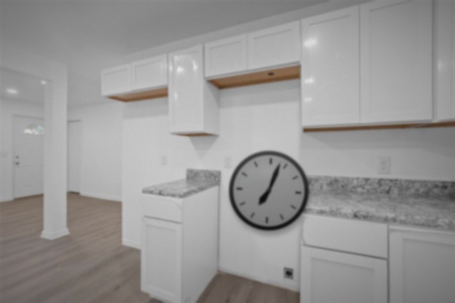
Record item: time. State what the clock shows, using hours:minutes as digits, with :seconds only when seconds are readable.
7:03
